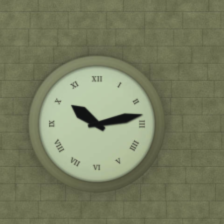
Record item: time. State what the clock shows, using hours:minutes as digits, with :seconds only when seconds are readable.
10:13
